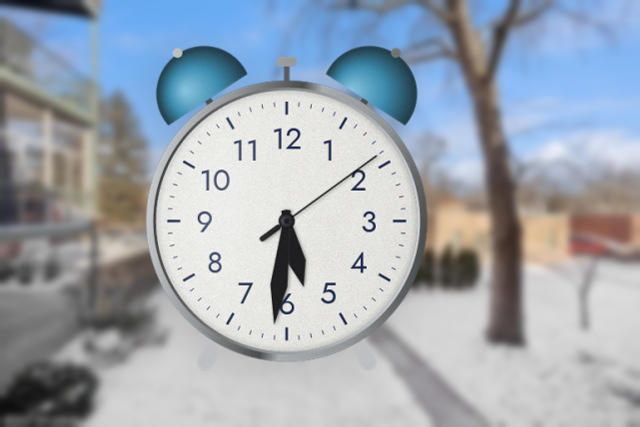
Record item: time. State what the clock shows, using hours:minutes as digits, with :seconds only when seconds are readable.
5:31:09
